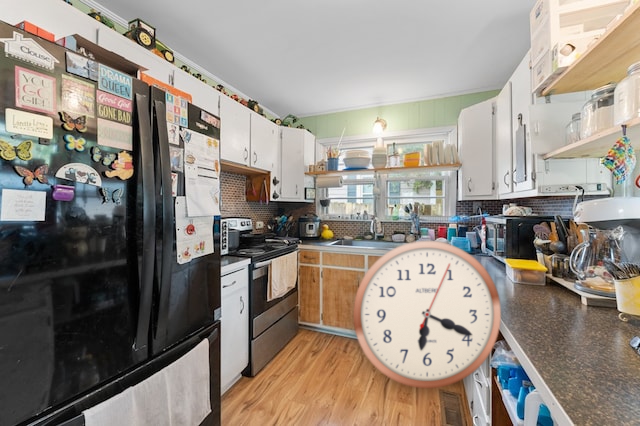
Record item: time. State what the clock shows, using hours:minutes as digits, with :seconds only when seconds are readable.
6:19:04
